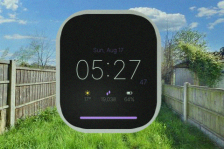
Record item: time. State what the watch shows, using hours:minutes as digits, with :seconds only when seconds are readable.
5:27
